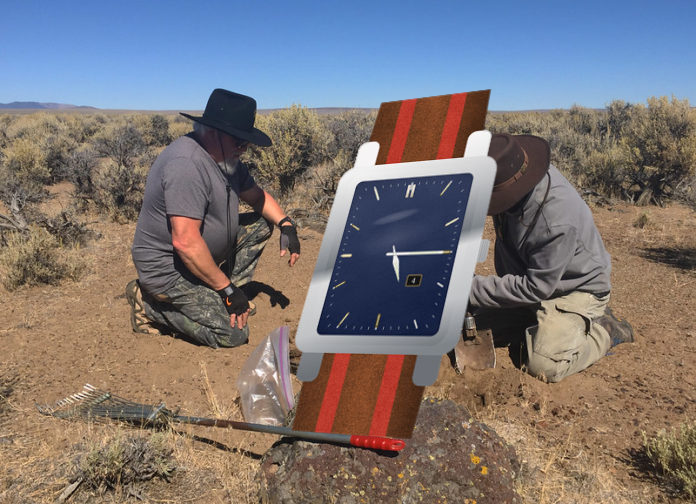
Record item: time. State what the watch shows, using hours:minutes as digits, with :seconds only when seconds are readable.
5:15
